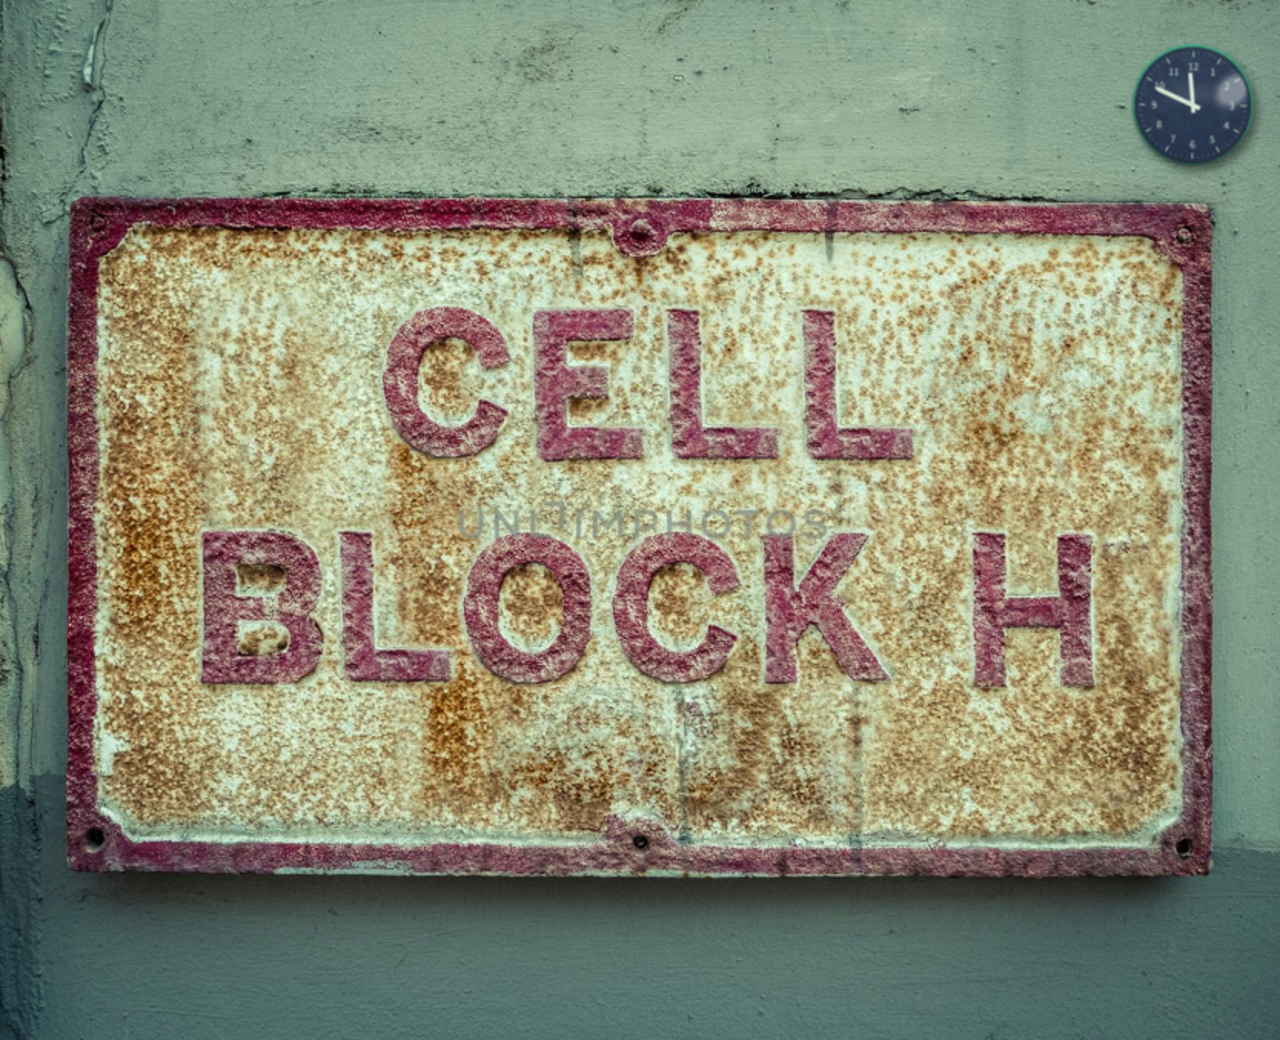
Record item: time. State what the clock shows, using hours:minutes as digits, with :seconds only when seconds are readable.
11:49
